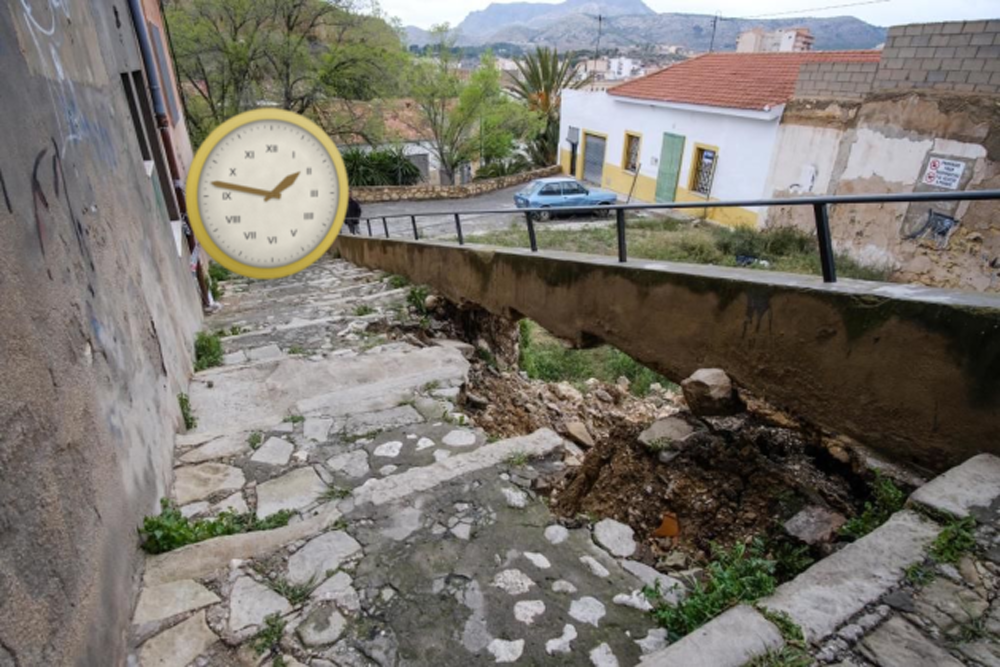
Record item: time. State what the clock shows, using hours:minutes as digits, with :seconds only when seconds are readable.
1:47
